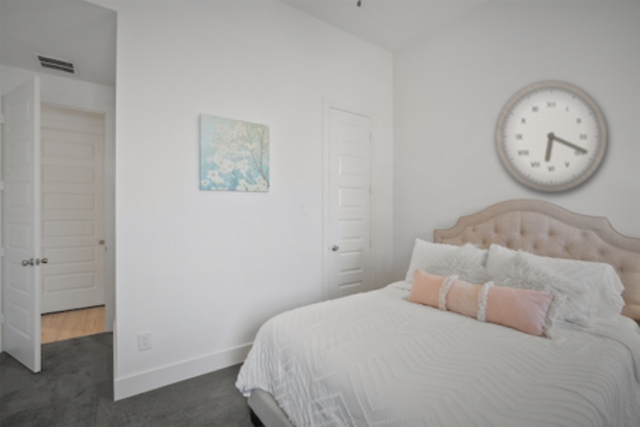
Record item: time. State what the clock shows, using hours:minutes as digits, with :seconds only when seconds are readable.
6:19
